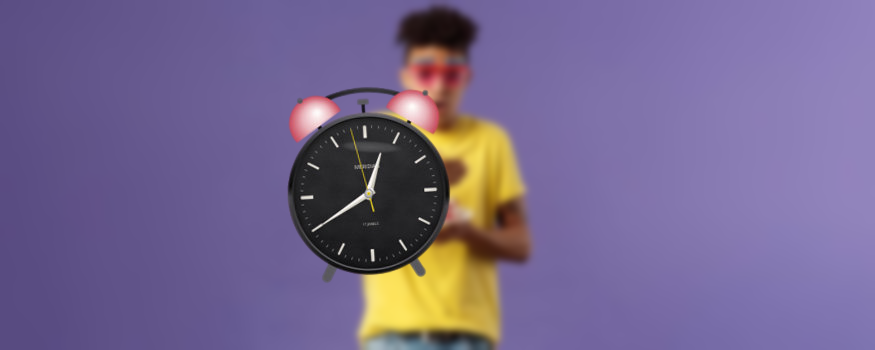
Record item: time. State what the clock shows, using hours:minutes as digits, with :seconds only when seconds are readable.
12:39:58
